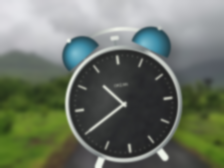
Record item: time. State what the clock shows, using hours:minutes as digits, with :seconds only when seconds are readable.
10:40
